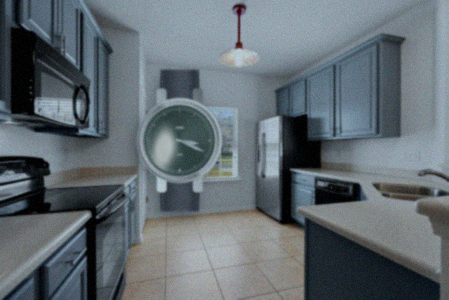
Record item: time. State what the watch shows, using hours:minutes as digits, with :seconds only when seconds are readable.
3:19
